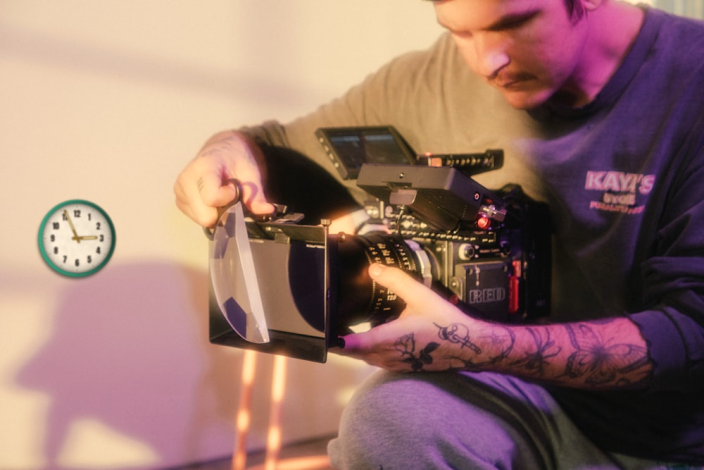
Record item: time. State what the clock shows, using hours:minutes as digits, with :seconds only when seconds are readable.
2:56
